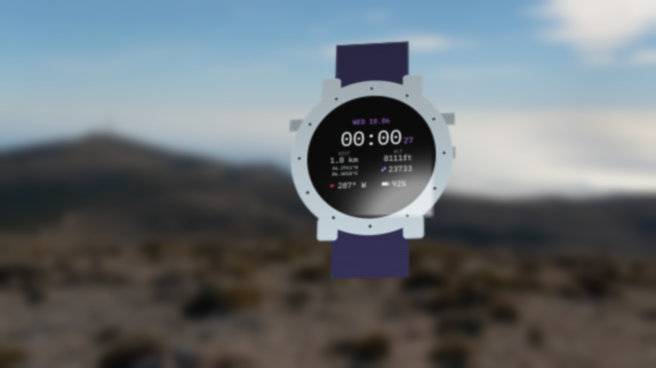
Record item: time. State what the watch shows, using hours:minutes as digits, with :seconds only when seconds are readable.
0:00
